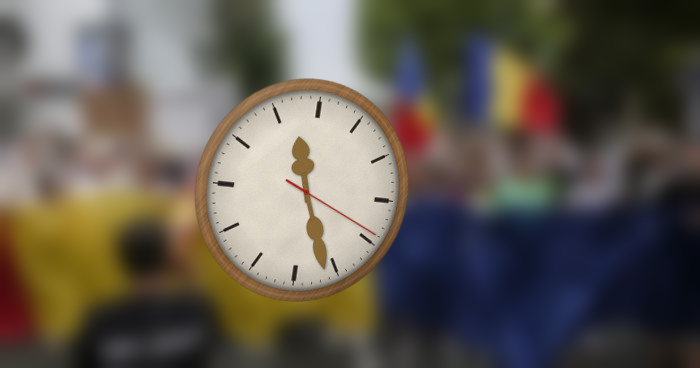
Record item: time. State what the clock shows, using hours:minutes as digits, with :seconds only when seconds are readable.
11:26:19
